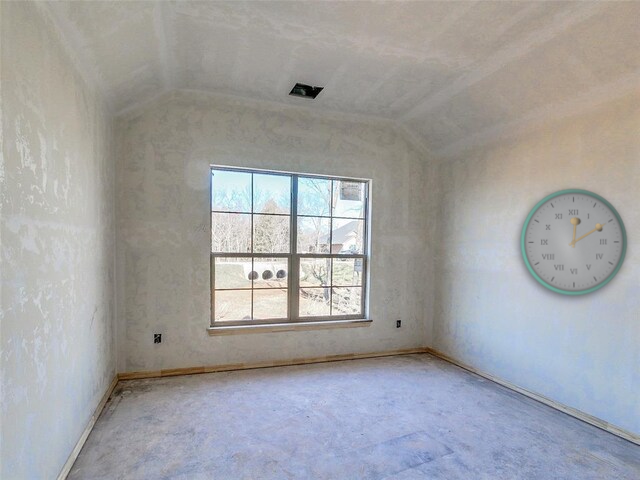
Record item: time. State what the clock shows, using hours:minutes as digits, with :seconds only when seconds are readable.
12:10
